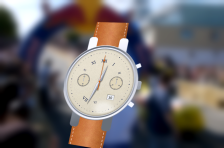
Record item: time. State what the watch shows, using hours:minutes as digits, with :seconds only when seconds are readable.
12:33
